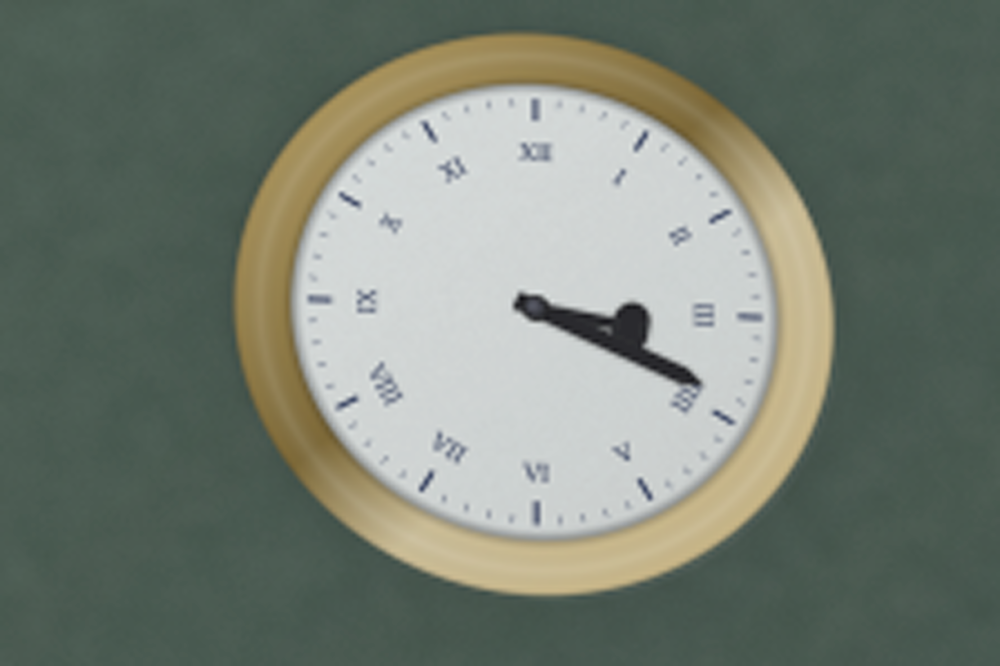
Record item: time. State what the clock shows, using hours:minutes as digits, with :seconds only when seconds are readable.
3:19
